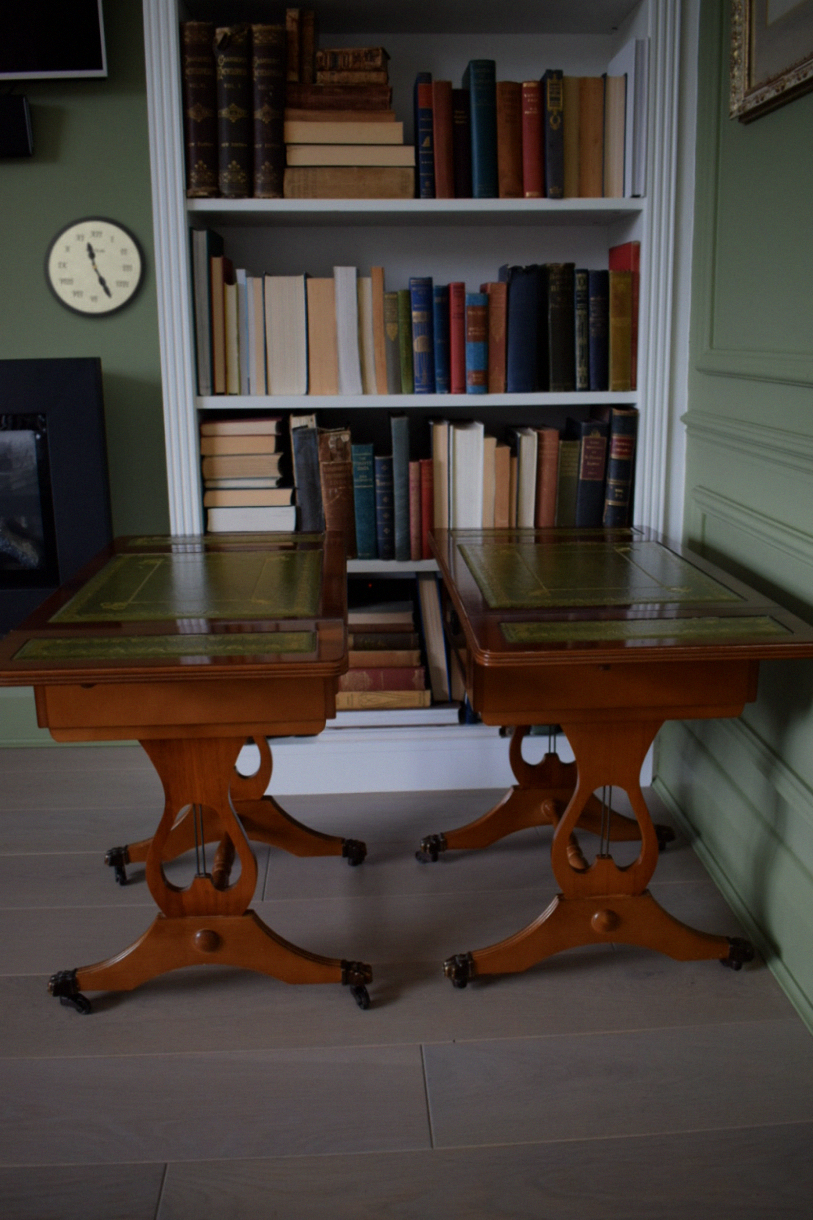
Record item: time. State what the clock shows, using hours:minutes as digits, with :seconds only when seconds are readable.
11:25
